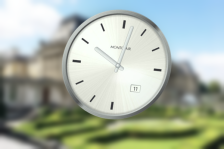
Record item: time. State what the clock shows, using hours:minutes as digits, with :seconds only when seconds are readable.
10:02
